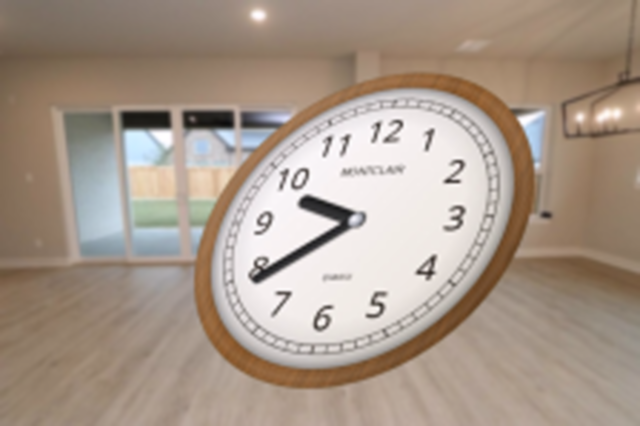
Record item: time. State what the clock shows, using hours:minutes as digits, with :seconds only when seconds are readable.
9:39
